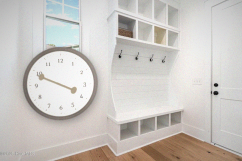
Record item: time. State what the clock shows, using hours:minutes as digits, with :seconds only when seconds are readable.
3:49
